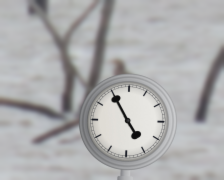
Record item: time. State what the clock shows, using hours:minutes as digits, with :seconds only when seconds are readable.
4:55
